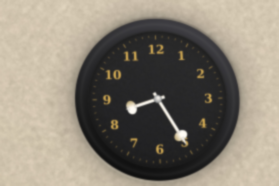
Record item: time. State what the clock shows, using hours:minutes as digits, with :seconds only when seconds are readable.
8:25
